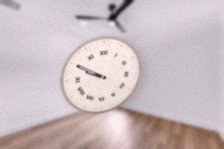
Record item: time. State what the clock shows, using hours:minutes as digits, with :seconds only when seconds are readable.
9:50
